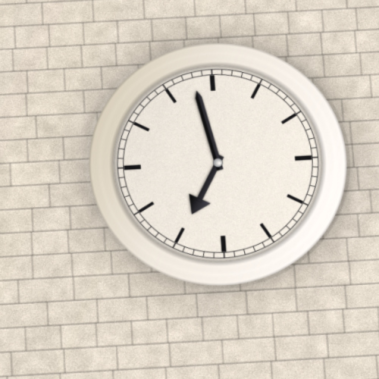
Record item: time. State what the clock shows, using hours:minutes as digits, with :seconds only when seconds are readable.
6:58
